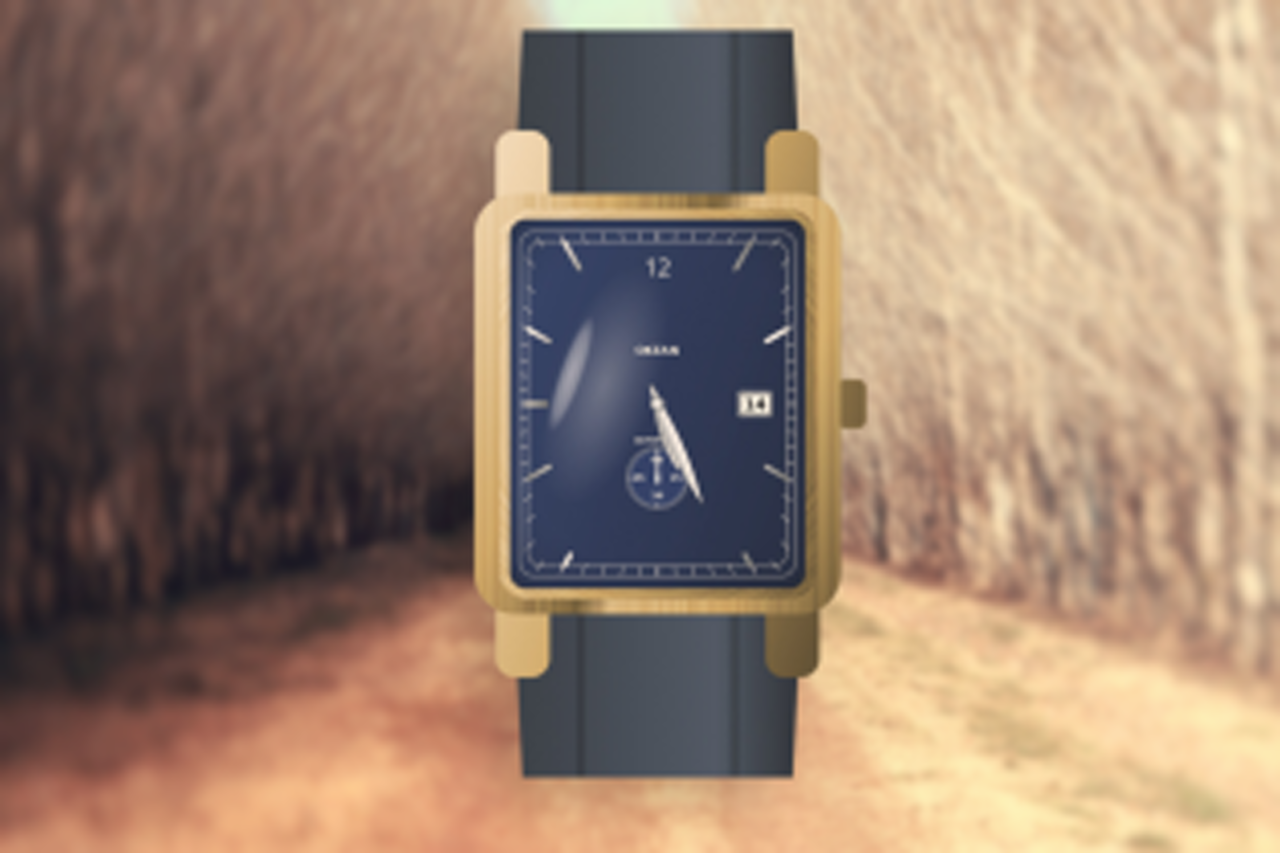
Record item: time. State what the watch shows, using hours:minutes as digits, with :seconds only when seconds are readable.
5:26
